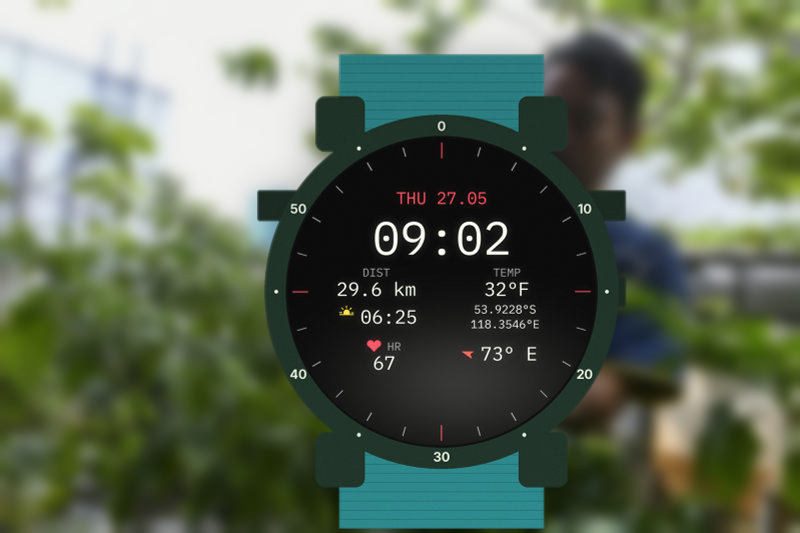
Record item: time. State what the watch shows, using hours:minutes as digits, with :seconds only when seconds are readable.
9:02
